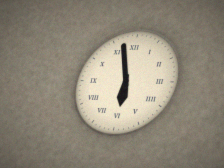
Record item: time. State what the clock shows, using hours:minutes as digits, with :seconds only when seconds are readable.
5:57
